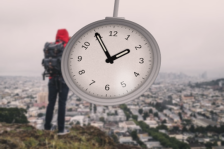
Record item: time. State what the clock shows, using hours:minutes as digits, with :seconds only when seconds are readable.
1:55
